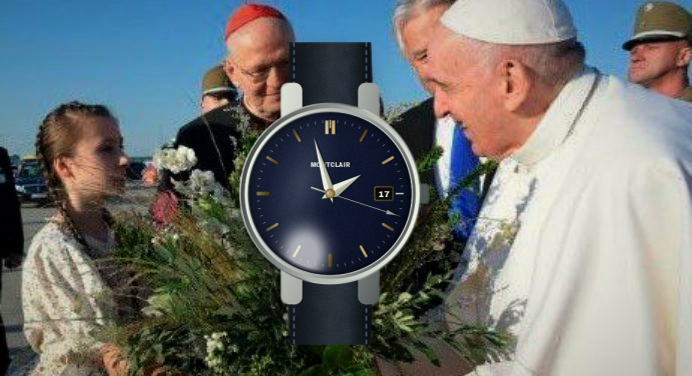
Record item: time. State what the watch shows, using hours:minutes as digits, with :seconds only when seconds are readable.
1:57:18
